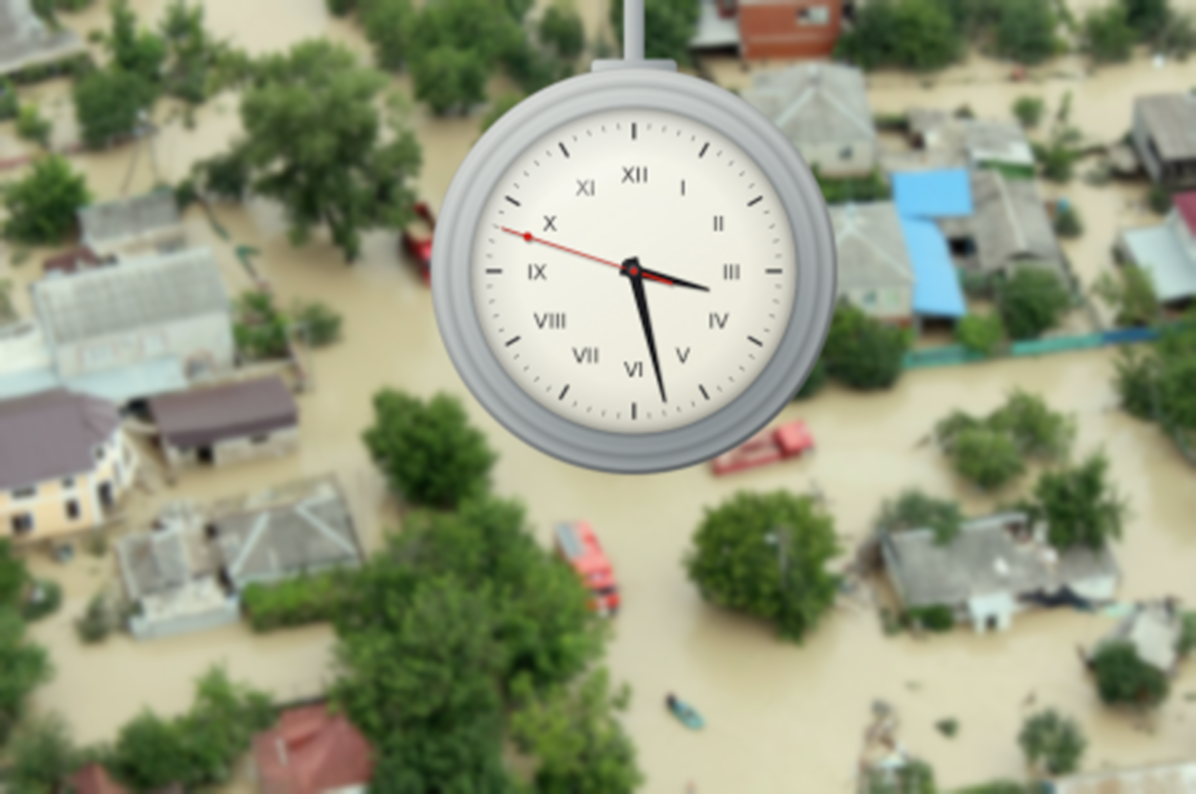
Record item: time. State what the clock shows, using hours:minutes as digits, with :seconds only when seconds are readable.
3:27:48
